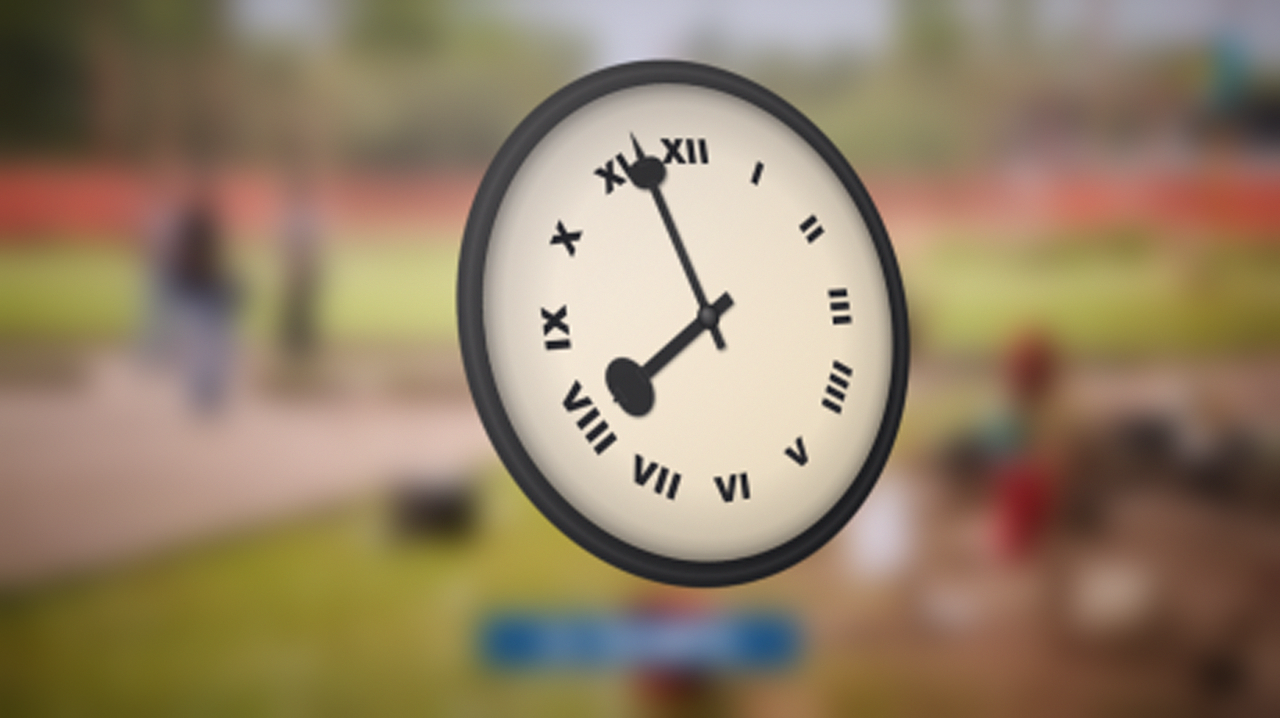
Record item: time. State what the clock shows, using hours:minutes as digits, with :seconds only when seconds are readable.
7:57
